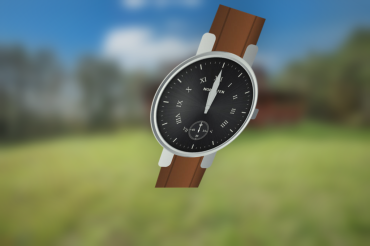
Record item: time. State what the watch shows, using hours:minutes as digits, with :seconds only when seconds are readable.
12:00
